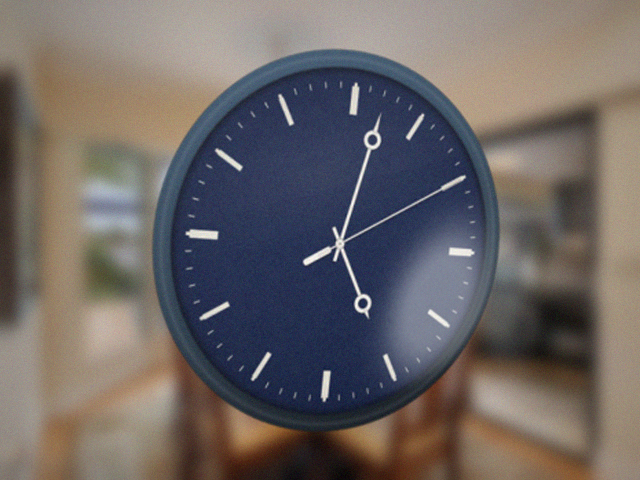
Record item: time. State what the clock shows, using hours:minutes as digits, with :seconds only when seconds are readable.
5:02:10
